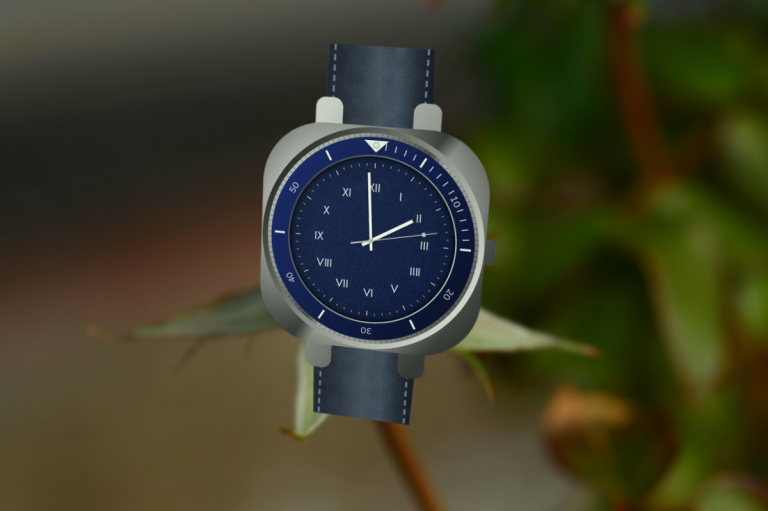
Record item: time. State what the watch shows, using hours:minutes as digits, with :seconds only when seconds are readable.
1:59:13
